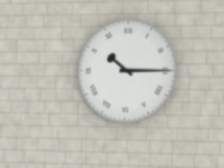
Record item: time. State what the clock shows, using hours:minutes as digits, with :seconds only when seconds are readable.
10:15
